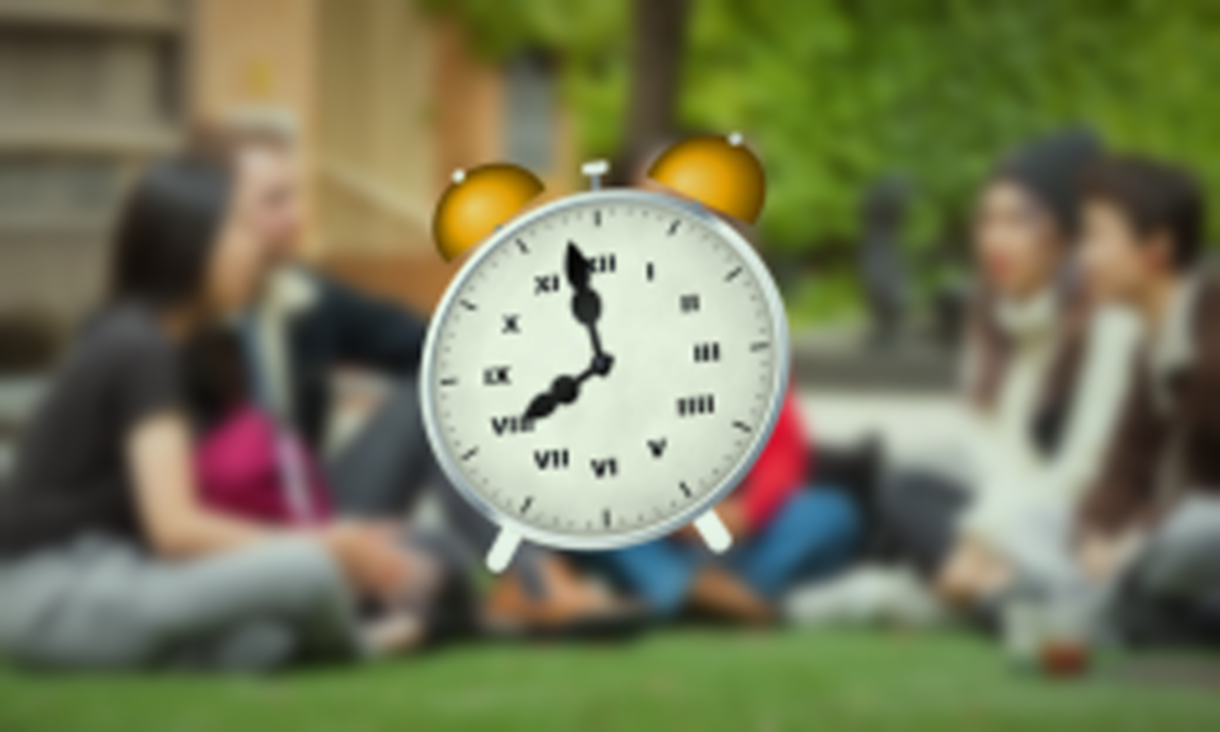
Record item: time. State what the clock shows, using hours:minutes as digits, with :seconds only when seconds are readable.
7:58
